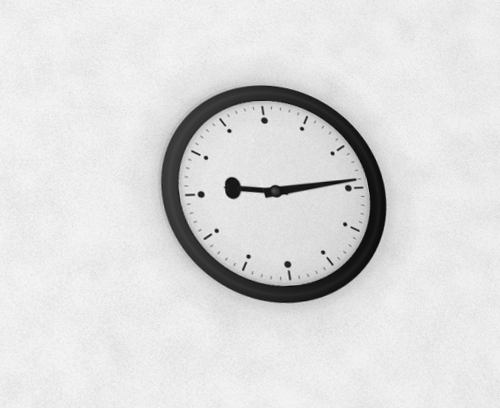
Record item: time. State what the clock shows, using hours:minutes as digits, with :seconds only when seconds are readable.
9:14
